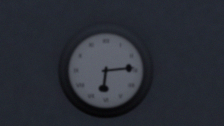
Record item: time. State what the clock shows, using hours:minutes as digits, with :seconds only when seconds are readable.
6:14
